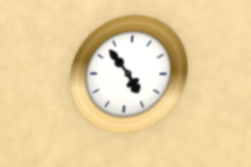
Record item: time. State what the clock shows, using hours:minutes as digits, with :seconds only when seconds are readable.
4:53
